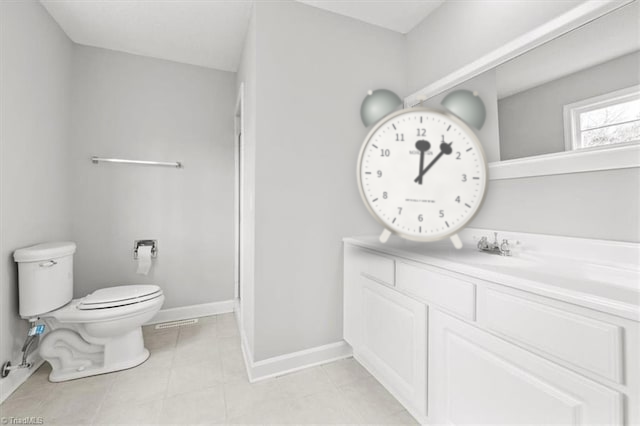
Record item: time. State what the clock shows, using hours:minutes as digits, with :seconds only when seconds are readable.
12:07
